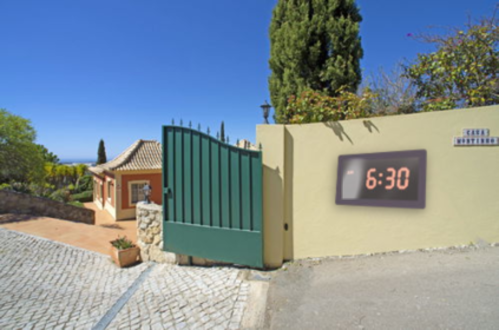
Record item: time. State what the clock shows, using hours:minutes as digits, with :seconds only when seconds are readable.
6:30
